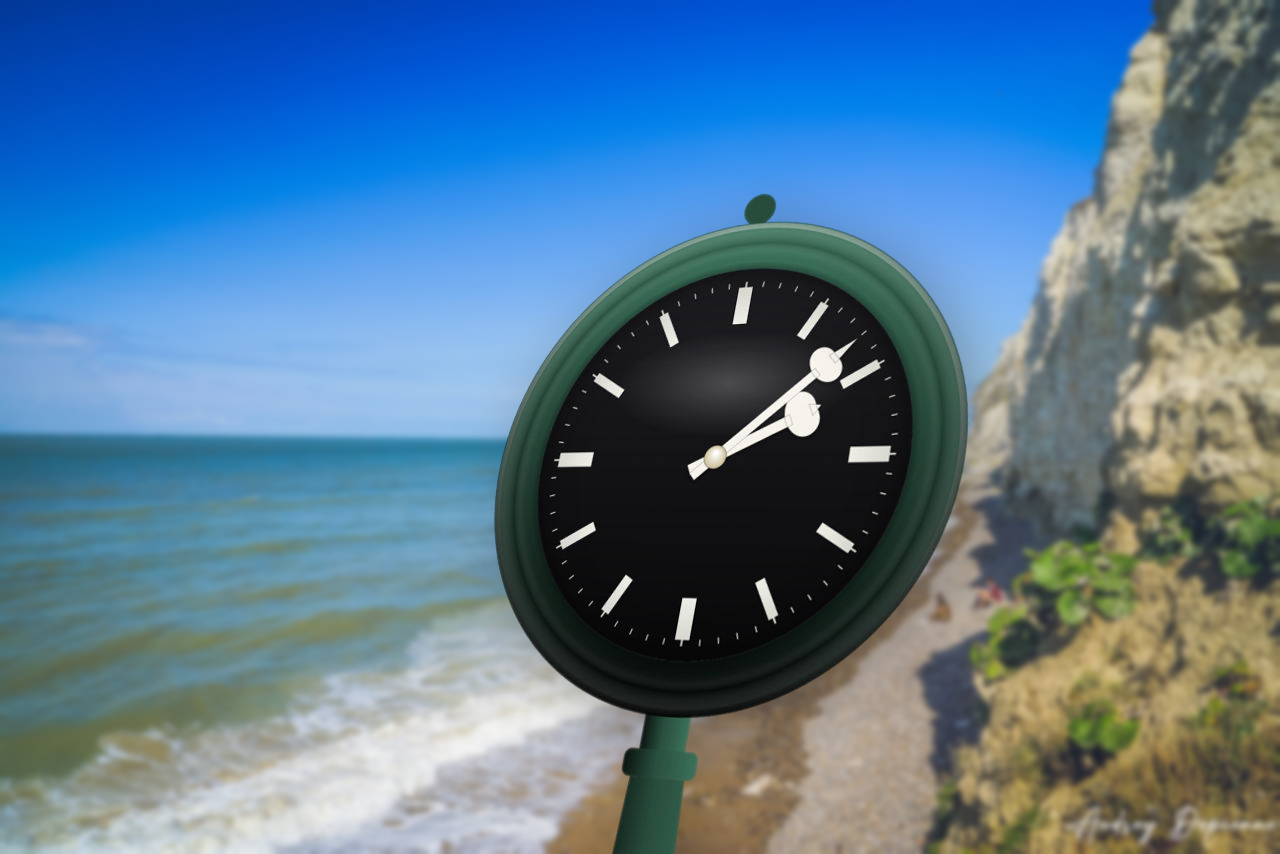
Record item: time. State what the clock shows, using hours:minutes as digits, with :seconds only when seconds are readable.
2:08
